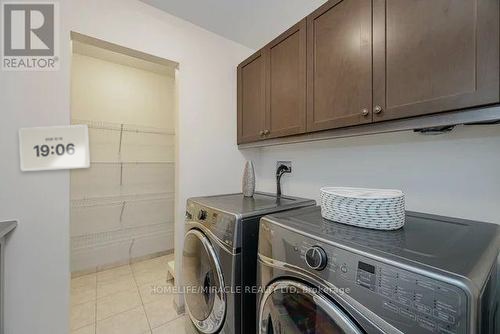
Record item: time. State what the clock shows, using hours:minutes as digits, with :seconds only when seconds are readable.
19:06
